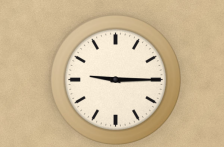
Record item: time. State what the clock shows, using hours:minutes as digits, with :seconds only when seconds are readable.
9:15
